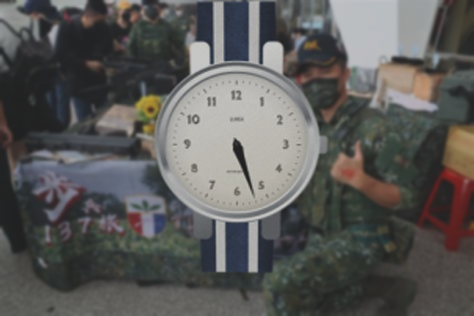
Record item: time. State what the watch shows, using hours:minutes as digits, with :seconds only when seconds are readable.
5:27
